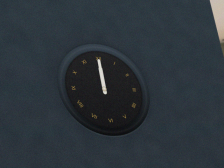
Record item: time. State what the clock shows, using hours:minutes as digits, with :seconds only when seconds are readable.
12:00
